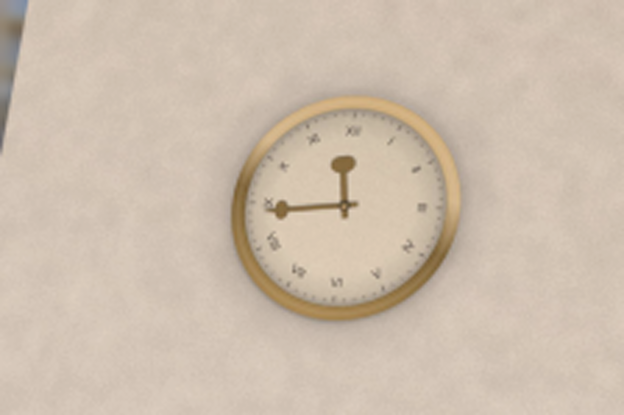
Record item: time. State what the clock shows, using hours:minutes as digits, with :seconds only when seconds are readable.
11:44
